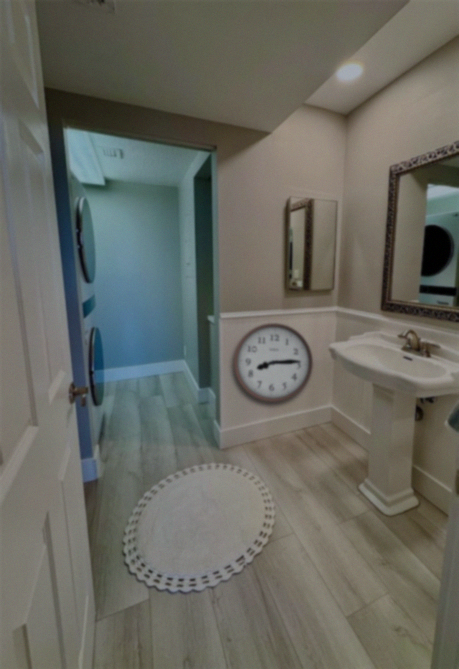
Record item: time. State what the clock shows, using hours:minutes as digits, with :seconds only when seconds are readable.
8:14
